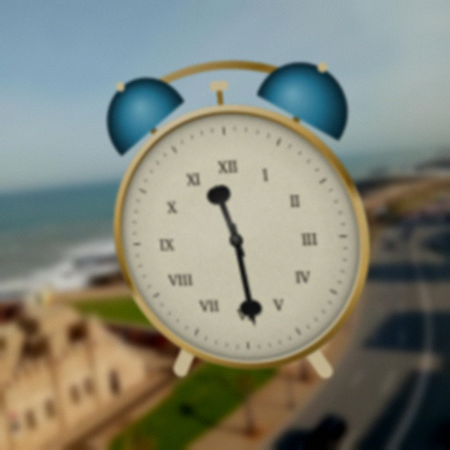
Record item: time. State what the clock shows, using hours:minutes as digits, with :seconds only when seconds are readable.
11:29
